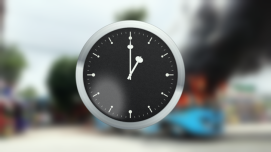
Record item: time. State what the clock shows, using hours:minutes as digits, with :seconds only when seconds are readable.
1:00
